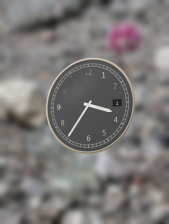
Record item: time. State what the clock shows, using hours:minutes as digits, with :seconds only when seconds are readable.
3:36
